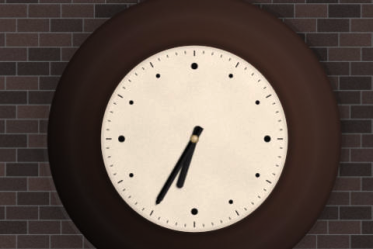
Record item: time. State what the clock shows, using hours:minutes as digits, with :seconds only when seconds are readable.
6:35
